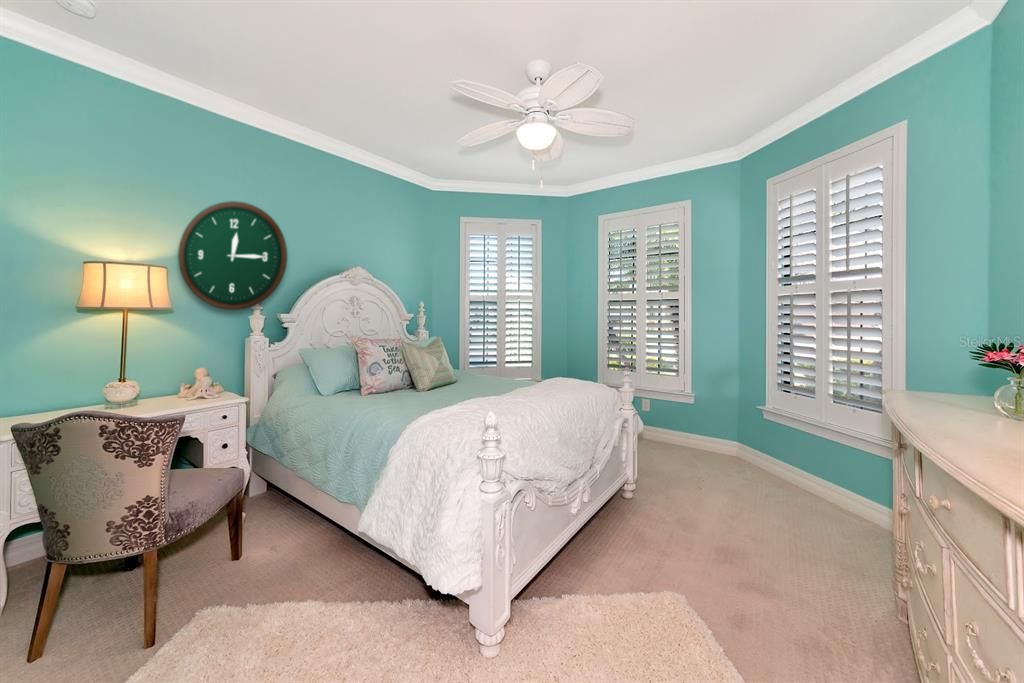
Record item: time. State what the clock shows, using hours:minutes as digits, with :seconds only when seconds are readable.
12:15
